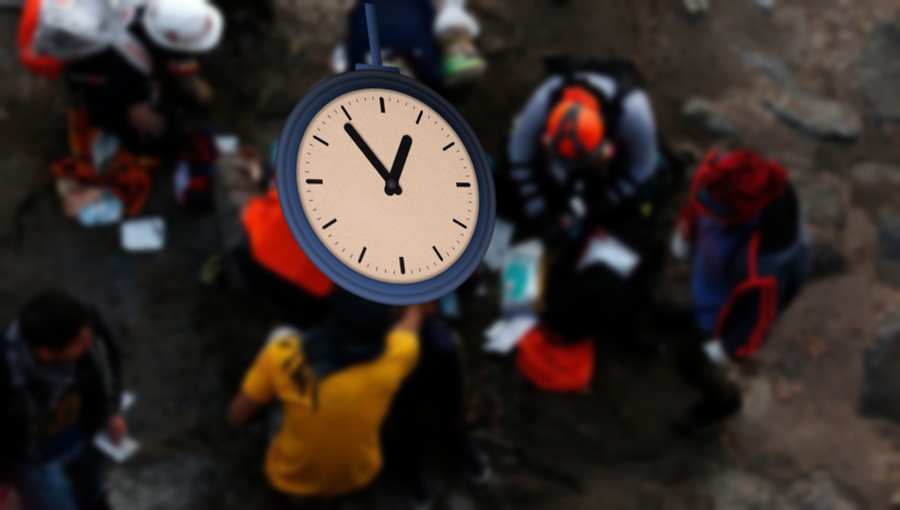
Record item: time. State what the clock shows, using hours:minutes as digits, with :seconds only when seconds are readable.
12:54
